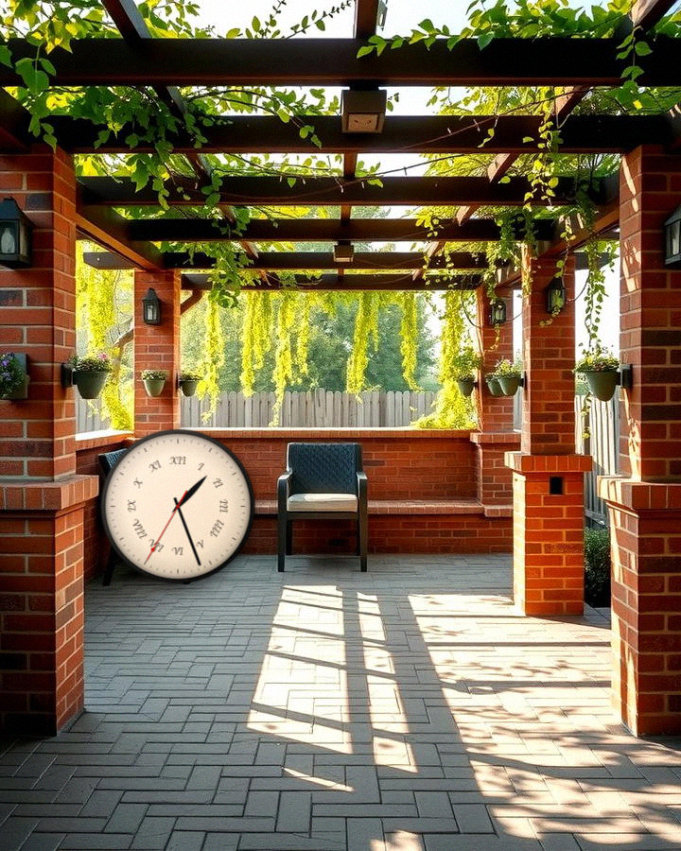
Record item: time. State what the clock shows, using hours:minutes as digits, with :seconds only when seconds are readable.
1:26:35
